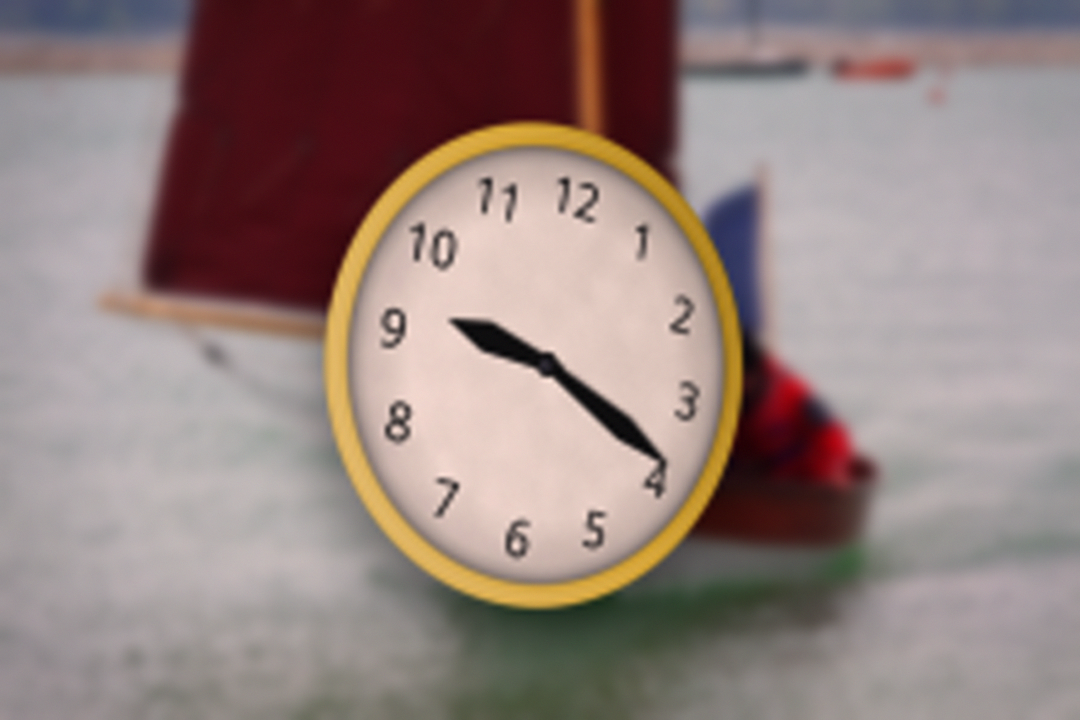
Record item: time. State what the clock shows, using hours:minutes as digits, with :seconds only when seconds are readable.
9:19
